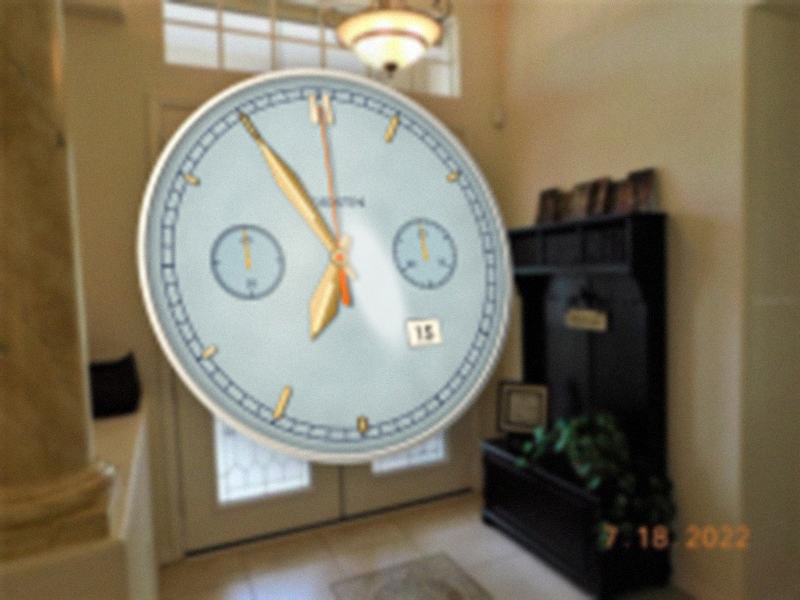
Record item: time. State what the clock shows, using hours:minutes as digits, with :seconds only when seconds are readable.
6:55
